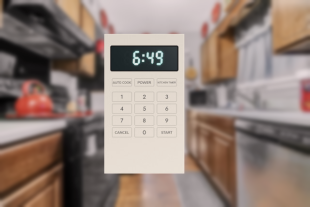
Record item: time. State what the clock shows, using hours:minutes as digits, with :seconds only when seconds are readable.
6:49
